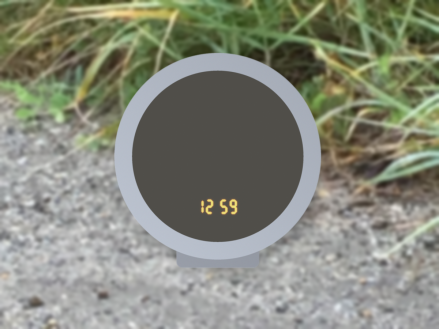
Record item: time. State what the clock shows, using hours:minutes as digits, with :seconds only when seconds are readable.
12:59
